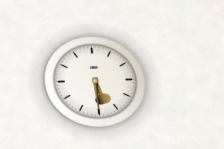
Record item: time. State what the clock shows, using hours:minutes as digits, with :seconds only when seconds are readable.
5:30
